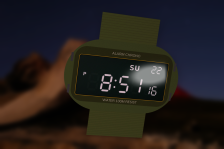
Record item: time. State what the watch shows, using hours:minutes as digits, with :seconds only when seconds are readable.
8:51:16
